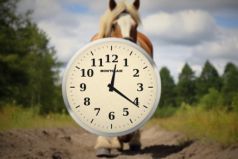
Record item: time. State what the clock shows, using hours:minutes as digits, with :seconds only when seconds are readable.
12:21
